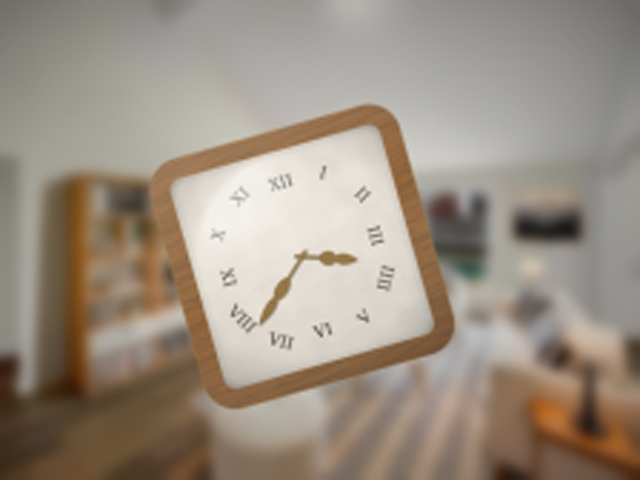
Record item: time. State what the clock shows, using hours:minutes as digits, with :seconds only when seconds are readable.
3:38
